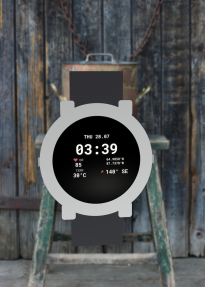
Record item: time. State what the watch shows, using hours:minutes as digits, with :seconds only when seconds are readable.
3:39
